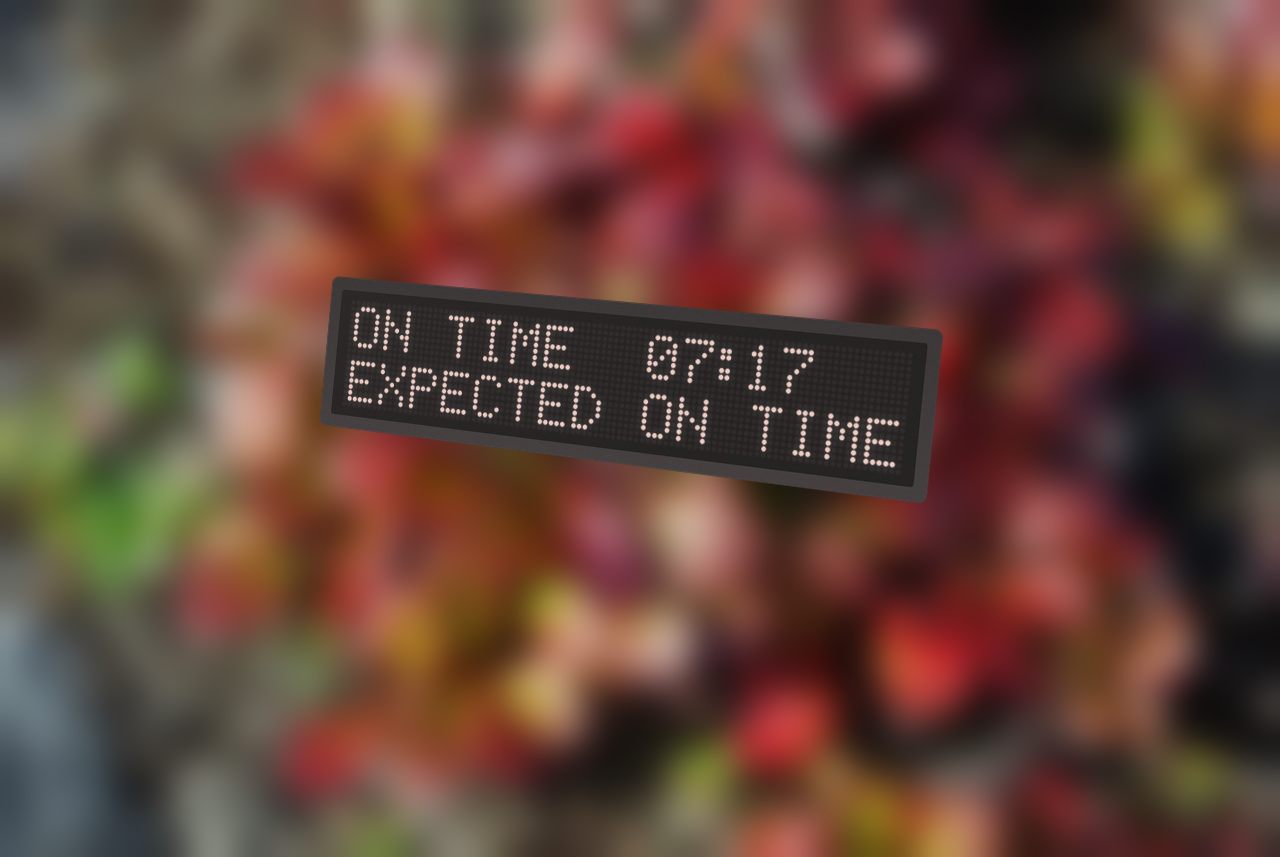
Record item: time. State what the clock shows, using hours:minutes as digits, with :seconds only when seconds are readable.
7:17
